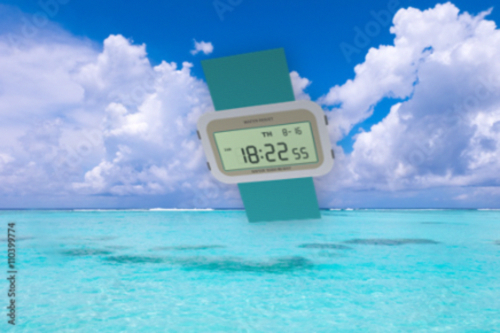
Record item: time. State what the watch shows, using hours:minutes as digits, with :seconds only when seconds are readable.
18:22:55
